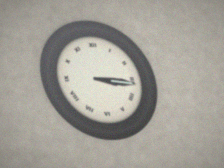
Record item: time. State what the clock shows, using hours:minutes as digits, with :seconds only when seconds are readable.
3:16
